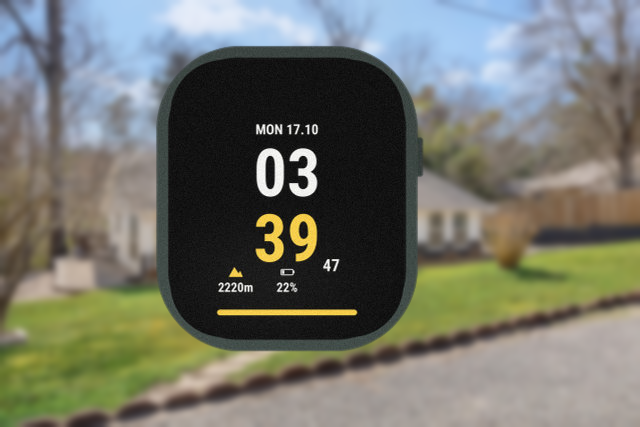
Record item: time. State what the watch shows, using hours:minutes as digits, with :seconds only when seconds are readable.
3:39:47
